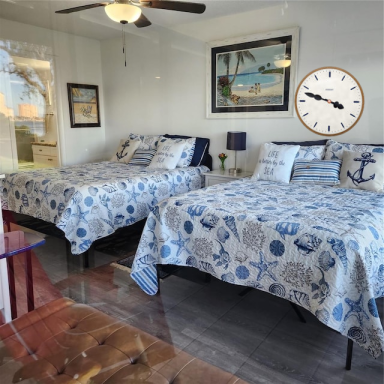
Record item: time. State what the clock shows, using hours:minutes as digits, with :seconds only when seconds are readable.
3:48
